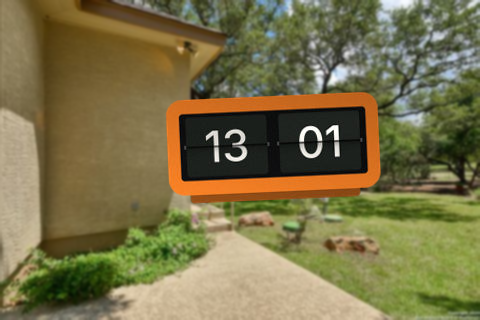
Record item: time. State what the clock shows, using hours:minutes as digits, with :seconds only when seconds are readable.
13:01
